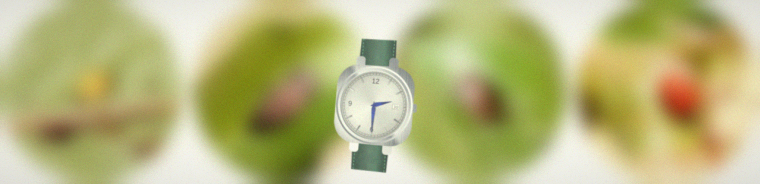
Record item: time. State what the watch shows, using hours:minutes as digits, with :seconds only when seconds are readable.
2:30
